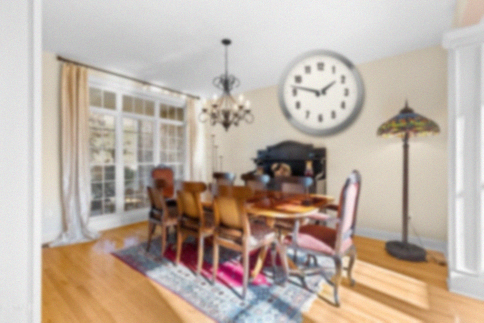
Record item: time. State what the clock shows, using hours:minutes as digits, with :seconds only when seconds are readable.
1:47
